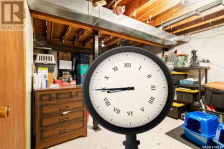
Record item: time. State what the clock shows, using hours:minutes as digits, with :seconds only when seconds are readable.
8:45
